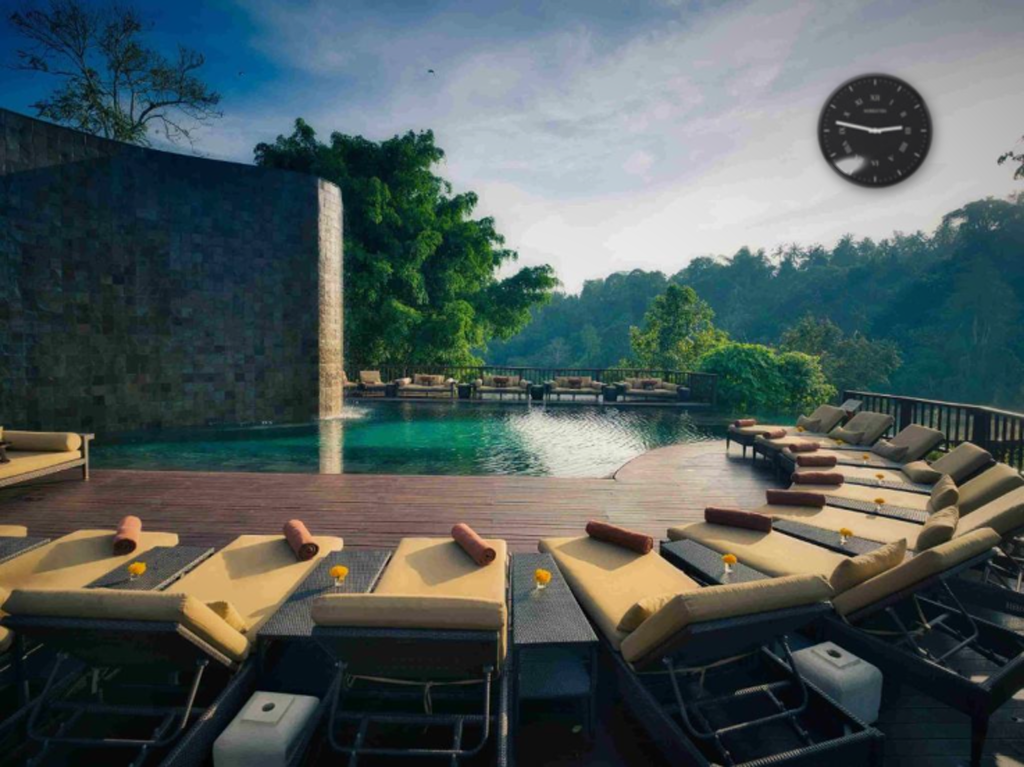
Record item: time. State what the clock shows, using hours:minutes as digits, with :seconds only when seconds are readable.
2:47
